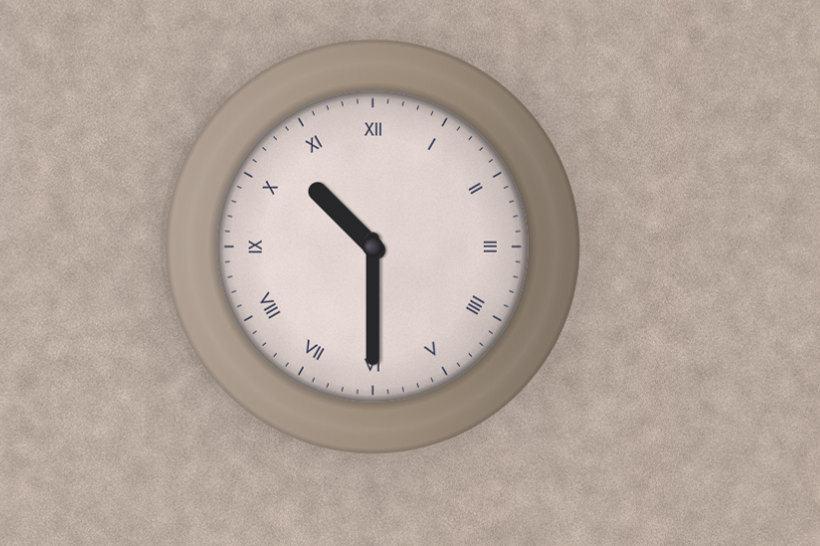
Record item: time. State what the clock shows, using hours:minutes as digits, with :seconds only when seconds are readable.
10:30
